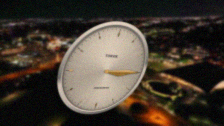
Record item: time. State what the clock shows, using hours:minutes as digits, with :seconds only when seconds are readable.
3:15
